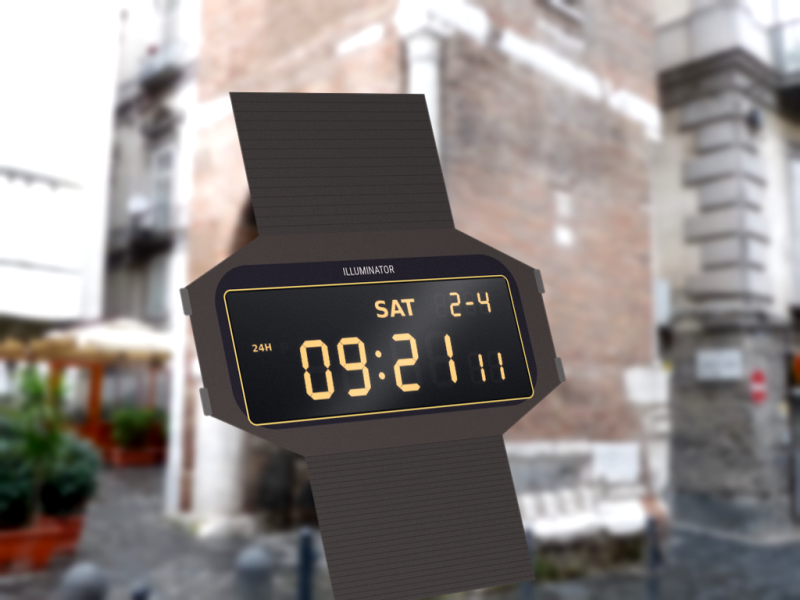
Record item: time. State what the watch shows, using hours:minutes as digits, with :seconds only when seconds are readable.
9:21:11
